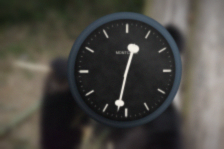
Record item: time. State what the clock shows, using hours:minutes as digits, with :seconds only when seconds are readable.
12:32
